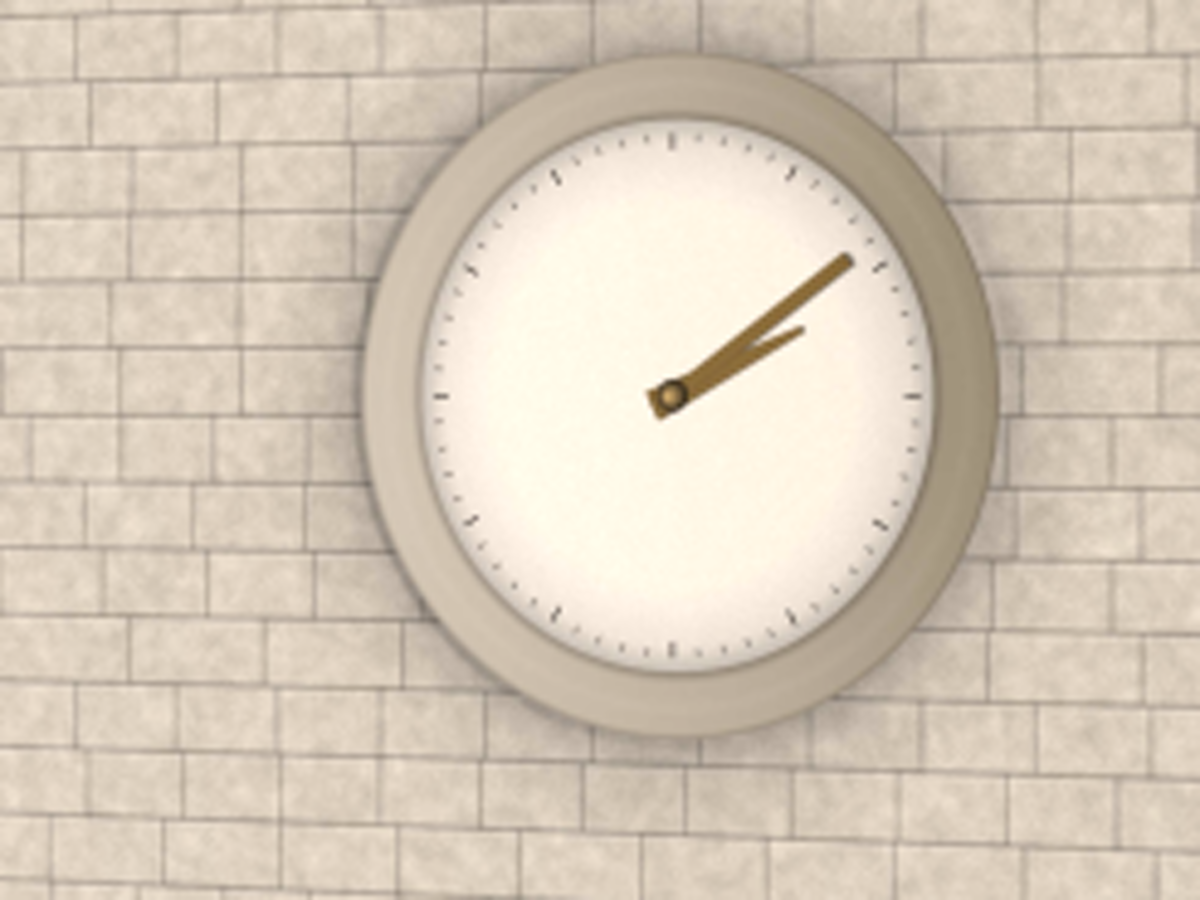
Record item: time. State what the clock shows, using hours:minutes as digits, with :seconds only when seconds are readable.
2:09
